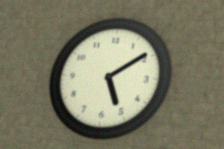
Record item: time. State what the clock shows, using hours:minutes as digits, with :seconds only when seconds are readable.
5:09
